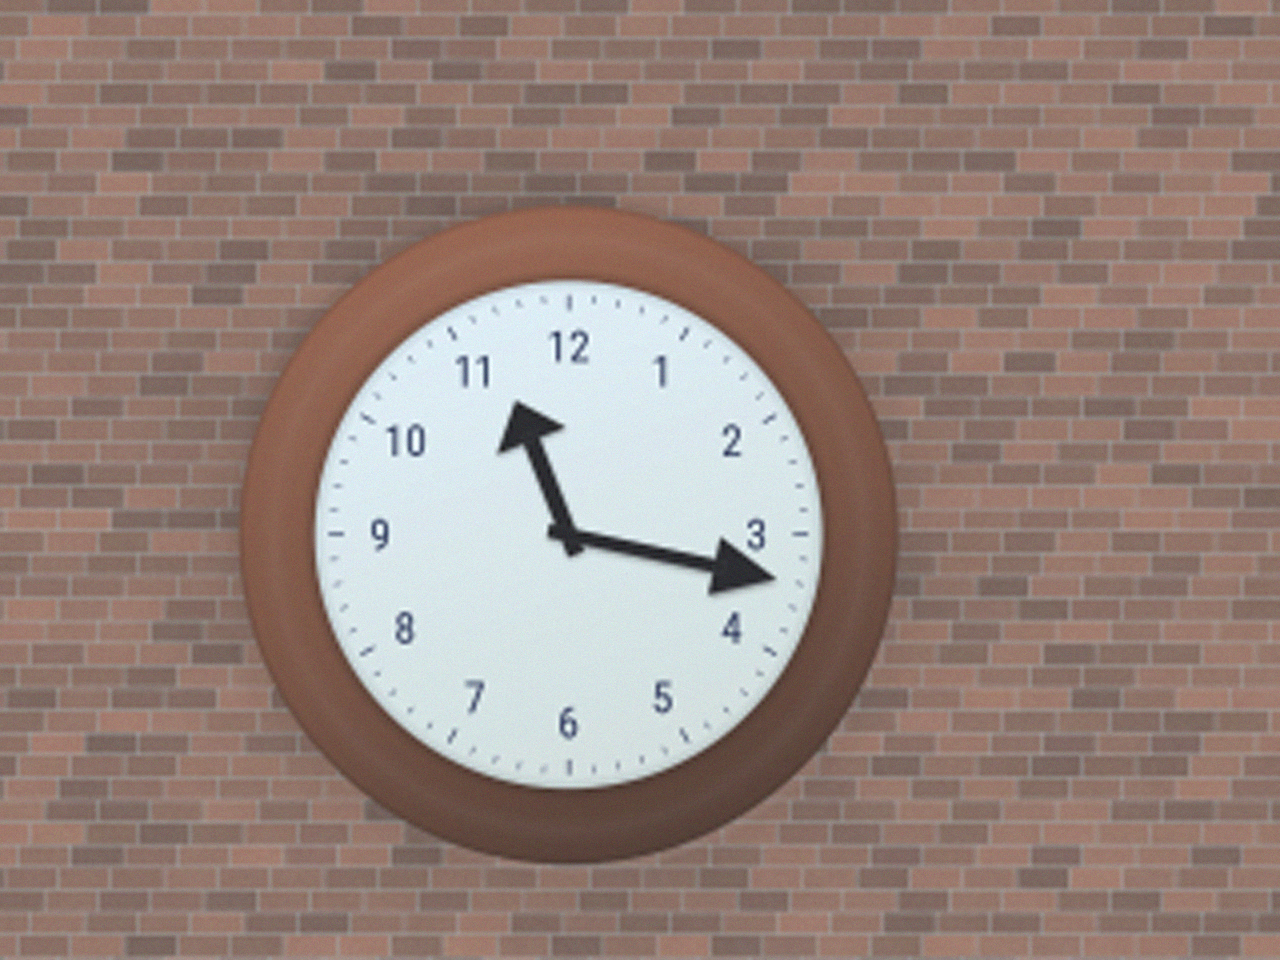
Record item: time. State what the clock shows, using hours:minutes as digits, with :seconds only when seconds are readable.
11:17
